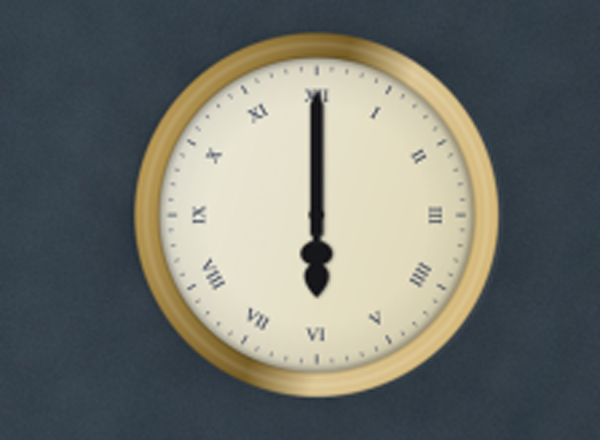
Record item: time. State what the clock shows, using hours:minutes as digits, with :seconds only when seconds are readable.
6:00
